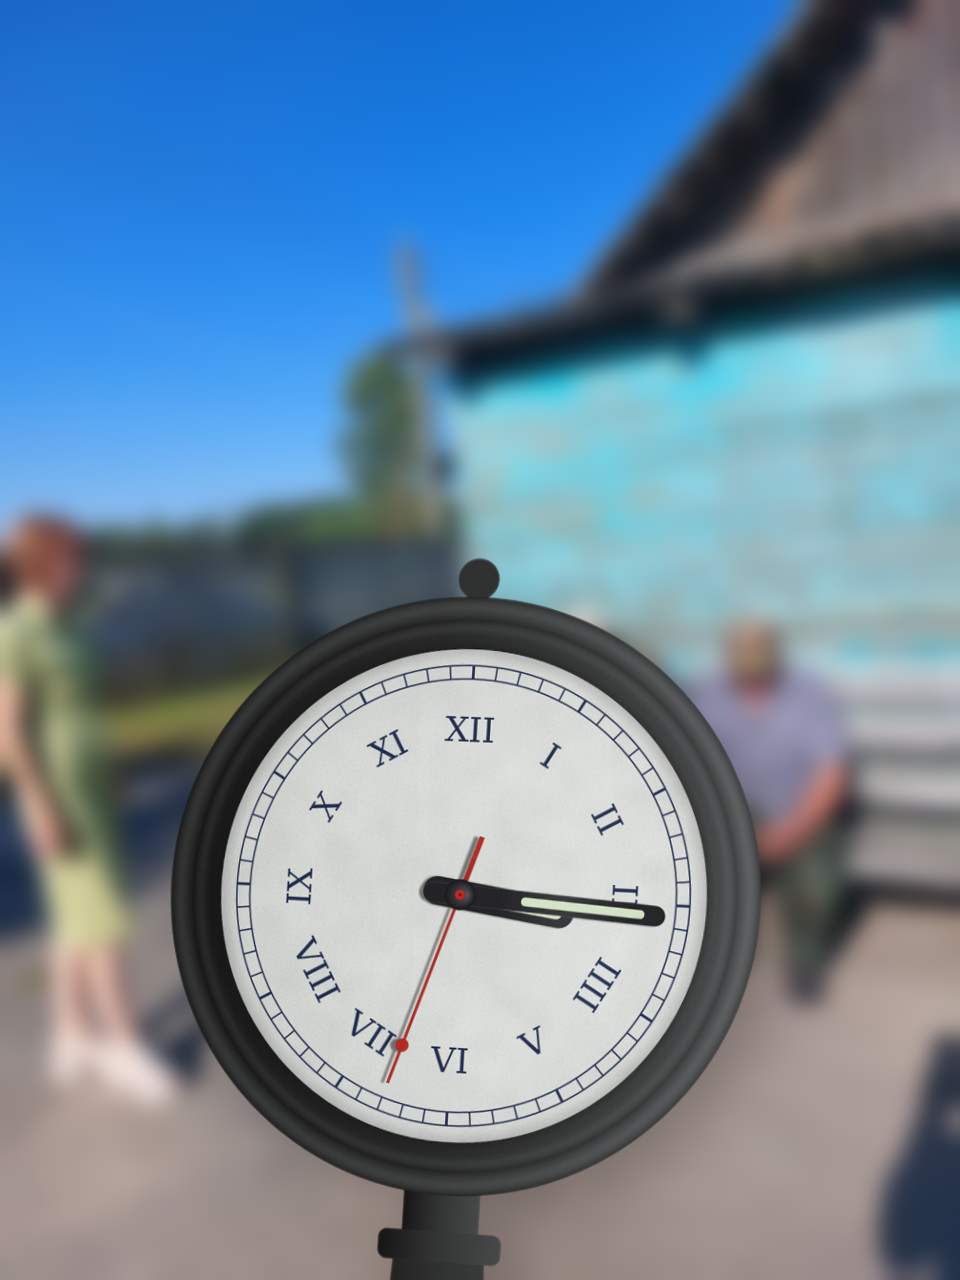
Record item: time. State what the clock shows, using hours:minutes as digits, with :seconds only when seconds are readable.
3:15:33
